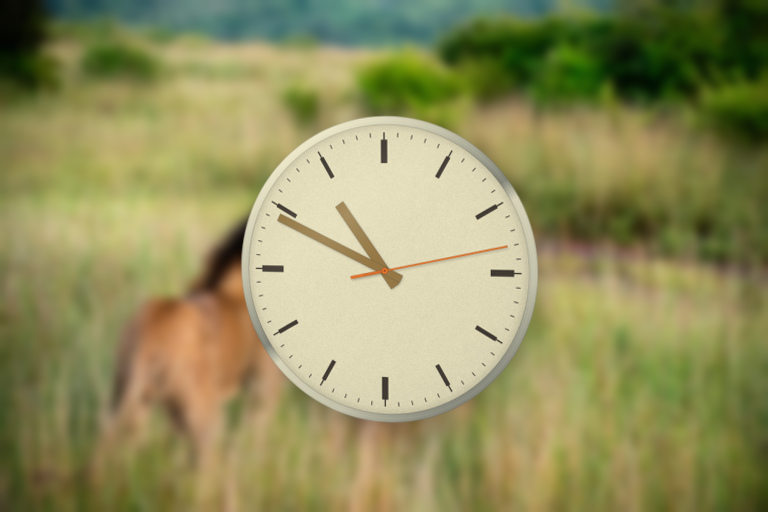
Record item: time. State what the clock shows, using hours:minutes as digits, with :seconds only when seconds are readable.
10:49:13
